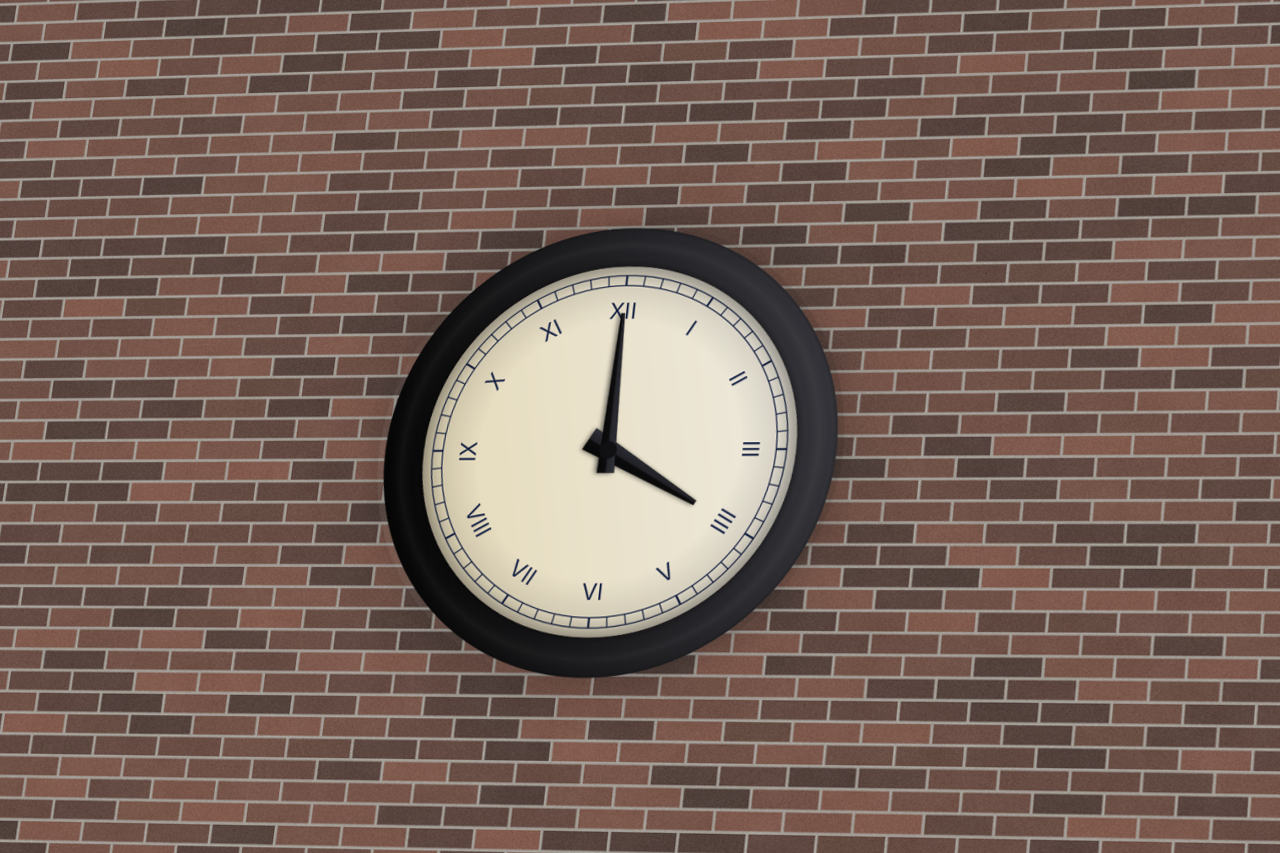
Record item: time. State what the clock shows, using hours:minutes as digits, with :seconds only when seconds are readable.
4:00
